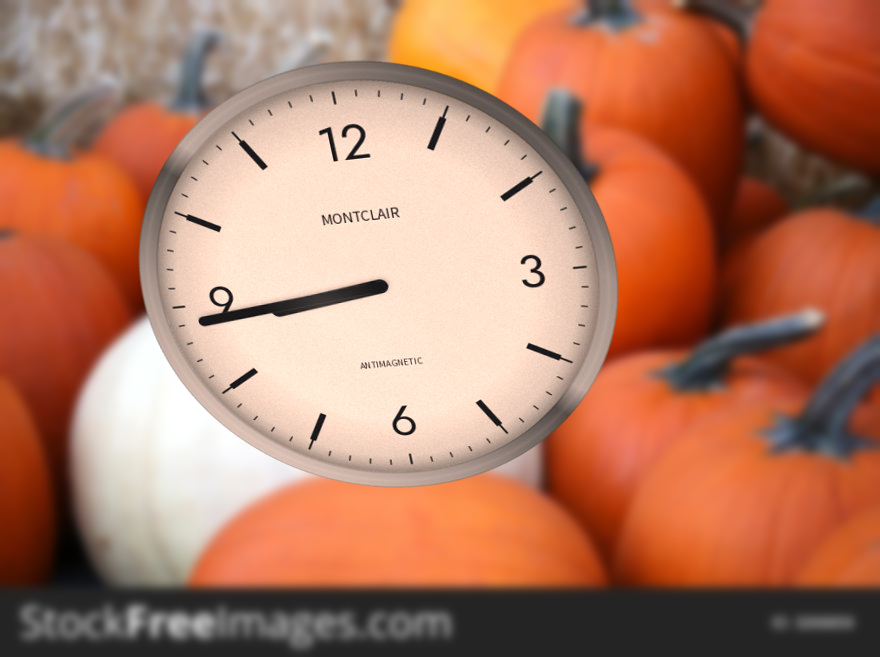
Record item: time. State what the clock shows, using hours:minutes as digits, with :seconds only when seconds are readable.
8:44
